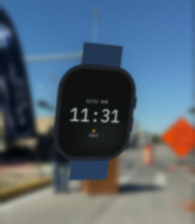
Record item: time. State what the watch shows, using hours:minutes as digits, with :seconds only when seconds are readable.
11:31
